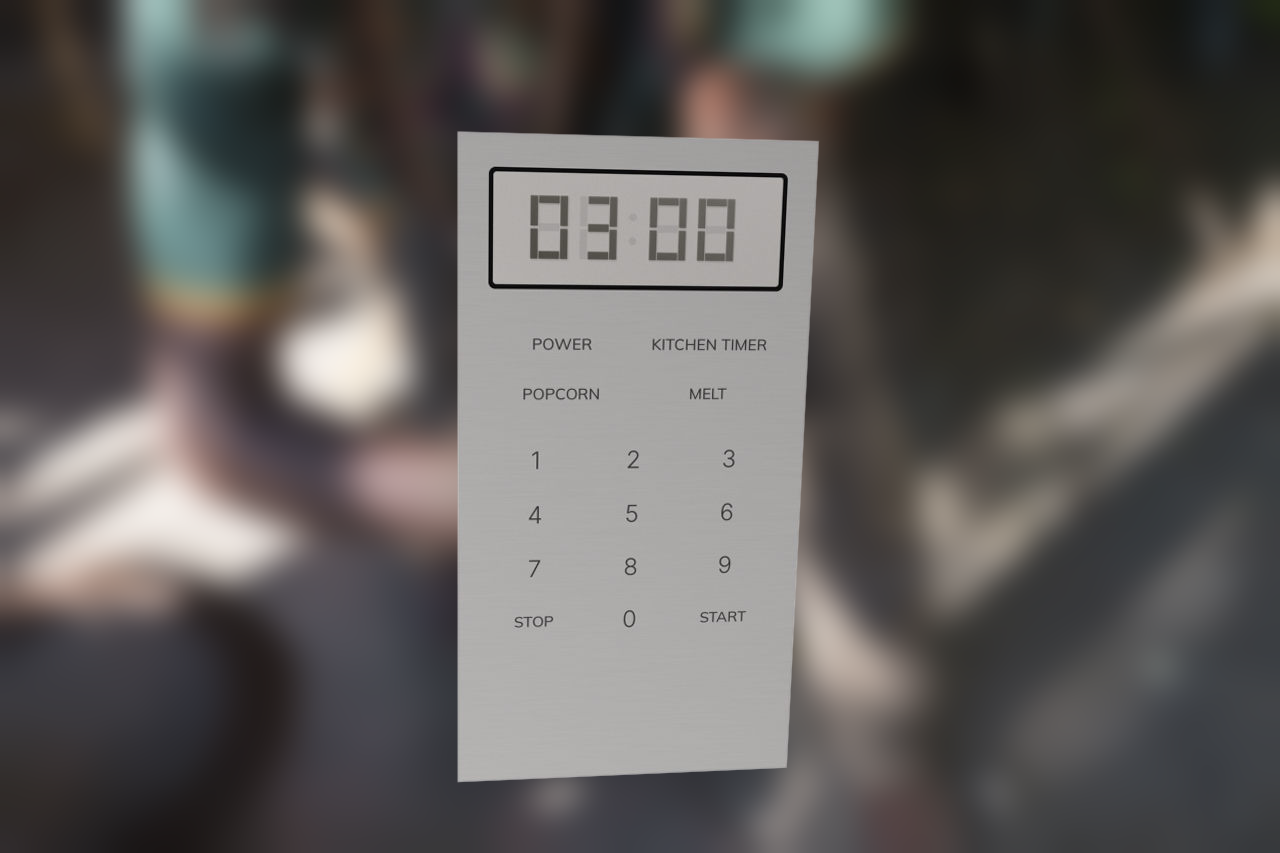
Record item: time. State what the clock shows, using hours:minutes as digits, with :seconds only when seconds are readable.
3:00
